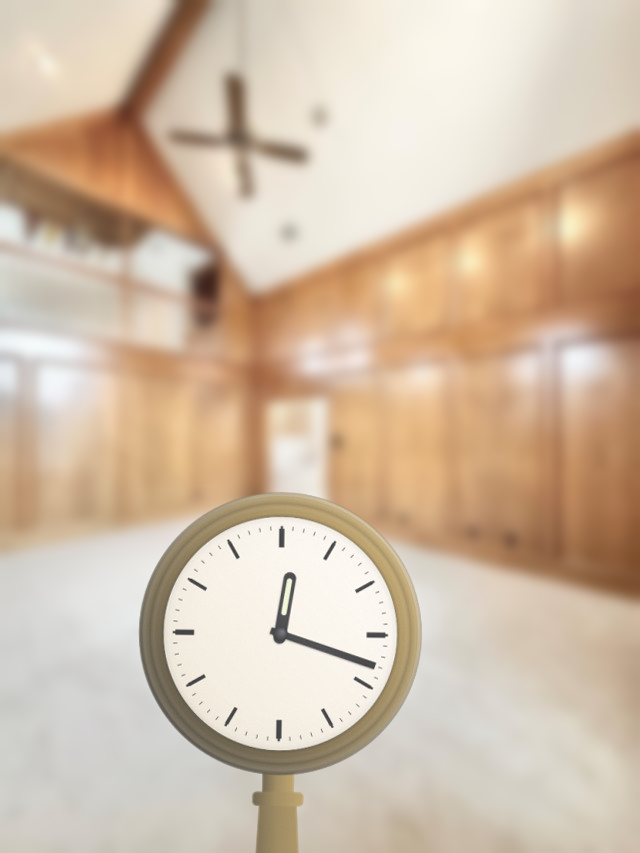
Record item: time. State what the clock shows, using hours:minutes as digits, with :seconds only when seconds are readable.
12:18
